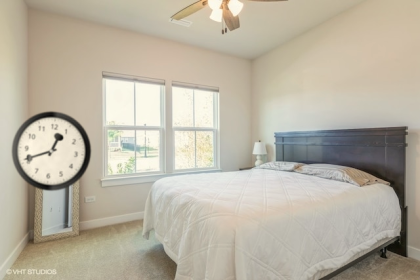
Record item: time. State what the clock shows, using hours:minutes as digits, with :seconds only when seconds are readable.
12:41
